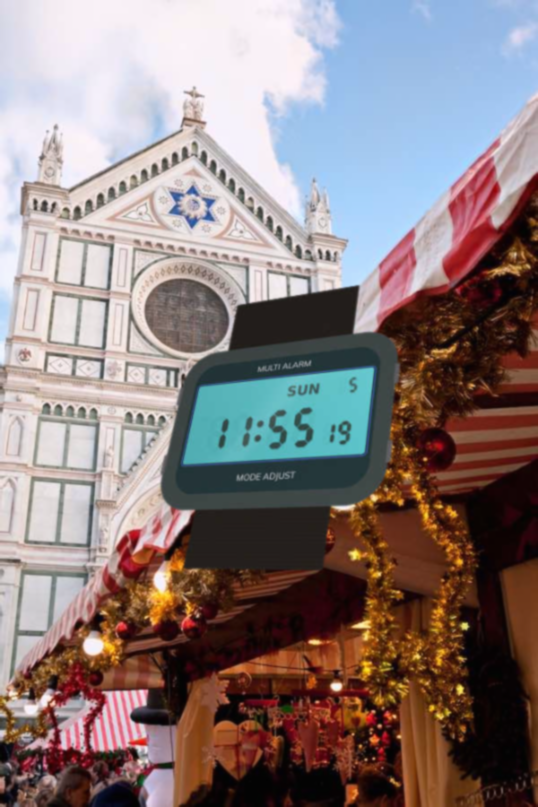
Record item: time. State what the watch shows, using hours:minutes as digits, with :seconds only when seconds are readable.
11:55:19
